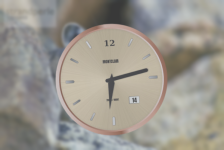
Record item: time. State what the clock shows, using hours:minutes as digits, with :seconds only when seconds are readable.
6:13
